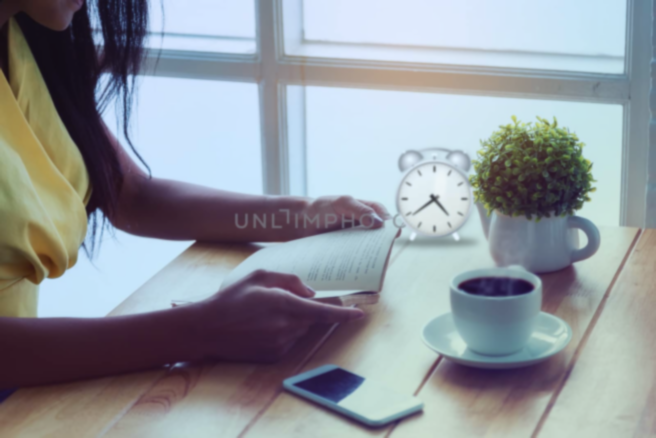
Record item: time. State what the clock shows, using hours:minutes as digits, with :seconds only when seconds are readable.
4:39
